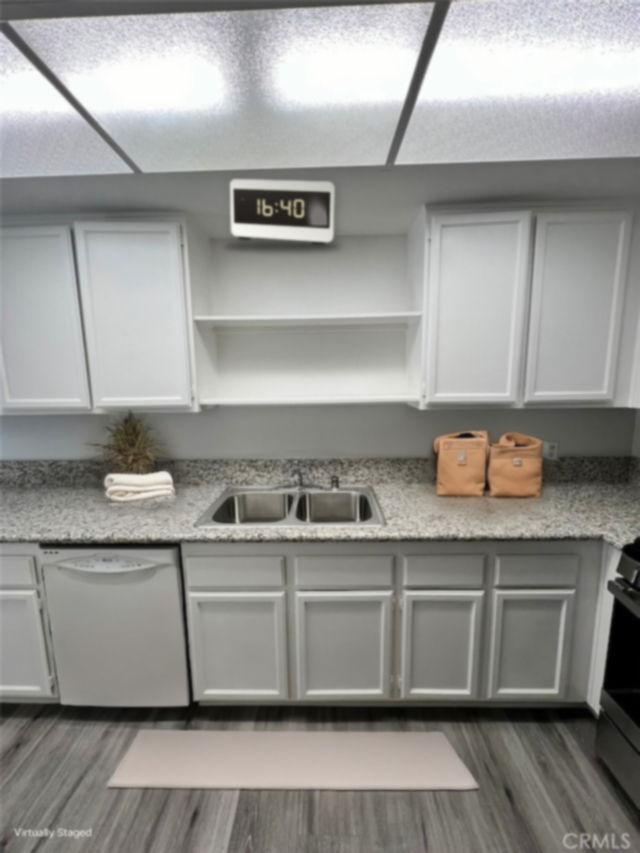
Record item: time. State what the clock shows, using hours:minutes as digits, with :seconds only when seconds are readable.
16:40
